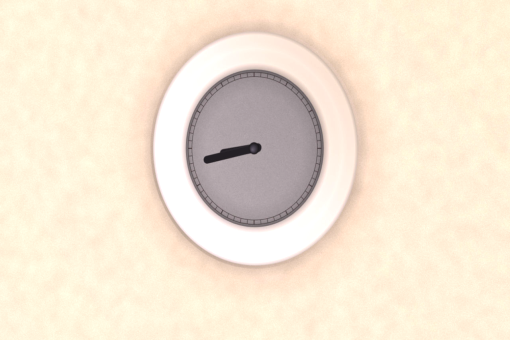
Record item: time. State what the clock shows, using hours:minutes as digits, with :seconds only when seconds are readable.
8:43
